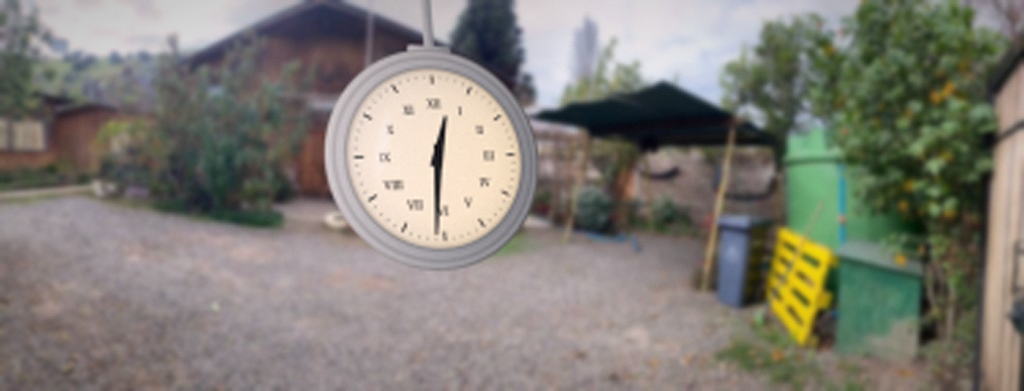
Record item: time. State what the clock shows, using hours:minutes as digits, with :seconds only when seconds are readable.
12:31
